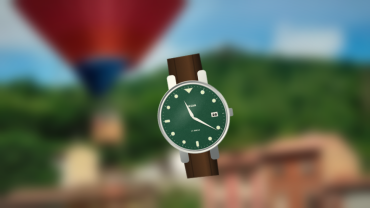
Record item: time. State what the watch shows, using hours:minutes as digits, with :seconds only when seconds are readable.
11:21
